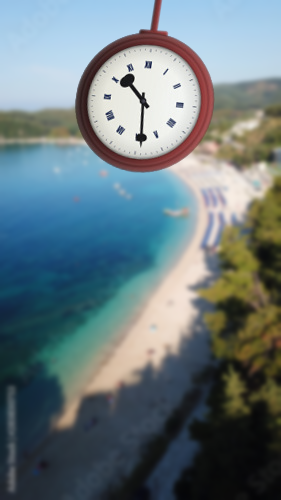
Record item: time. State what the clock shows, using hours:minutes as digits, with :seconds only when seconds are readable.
10:29
